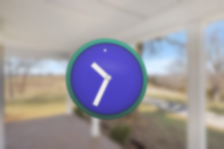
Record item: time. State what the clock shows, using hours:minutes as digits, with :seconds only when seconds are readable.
10:35
